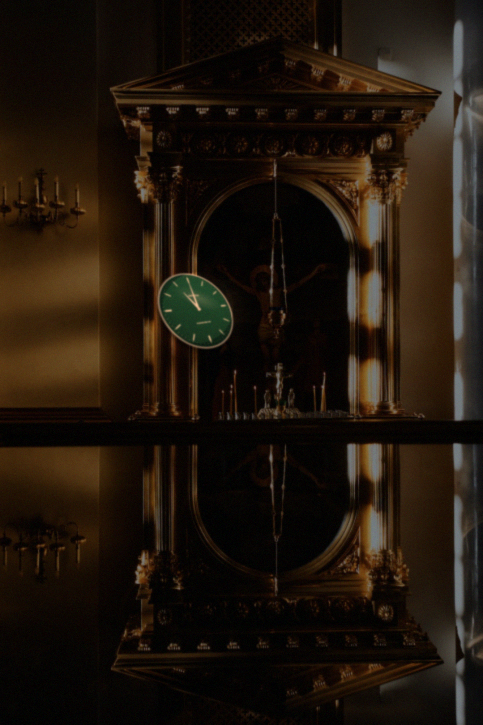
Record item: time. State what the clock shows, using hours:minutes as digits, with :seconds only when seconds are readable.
11:00
